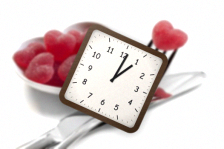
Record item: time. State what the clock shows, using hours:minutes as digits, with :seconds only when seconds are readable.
1:01
